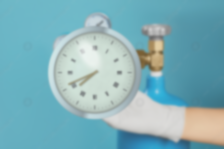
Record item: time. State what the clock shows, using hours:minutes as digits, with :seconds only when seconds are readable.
7:41
